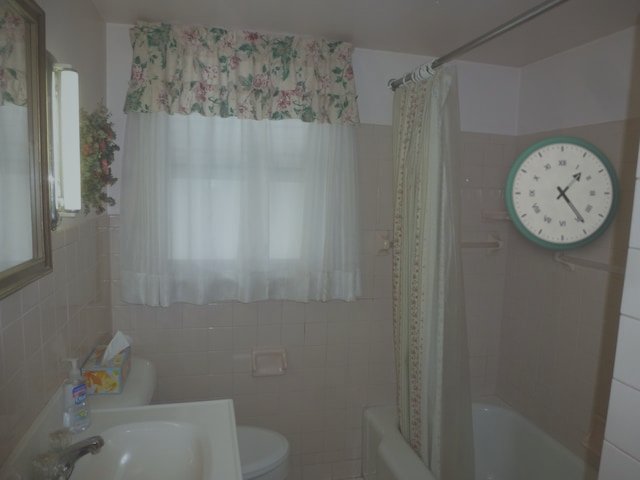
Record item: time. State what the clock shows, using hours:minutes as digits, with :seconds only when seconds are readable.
1:24
